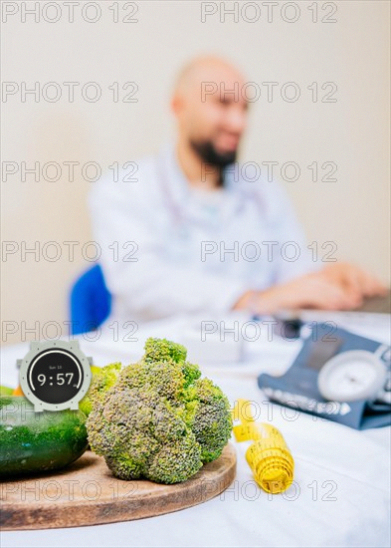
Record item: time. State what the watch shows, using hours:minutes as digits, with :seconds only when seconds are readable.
9:57
